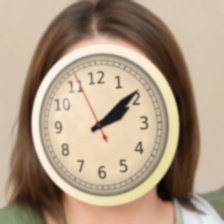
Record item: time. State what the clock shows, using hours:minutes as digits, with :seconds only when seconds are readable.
2:08:56
